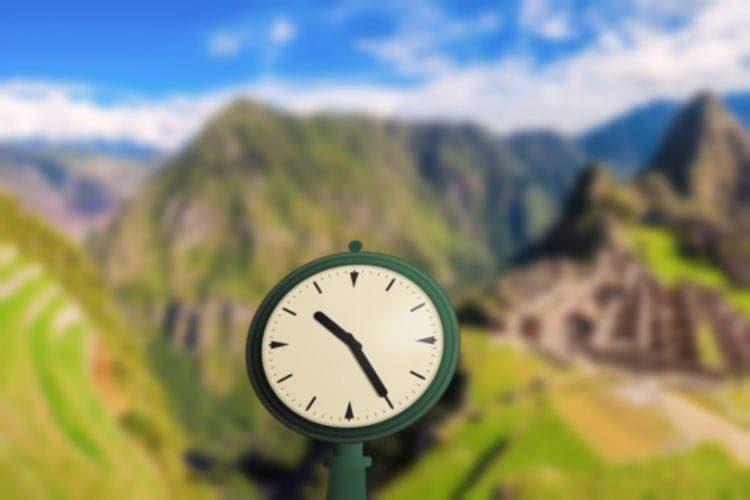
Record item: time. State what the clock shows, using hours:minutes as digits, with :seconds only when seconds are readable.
10:25
